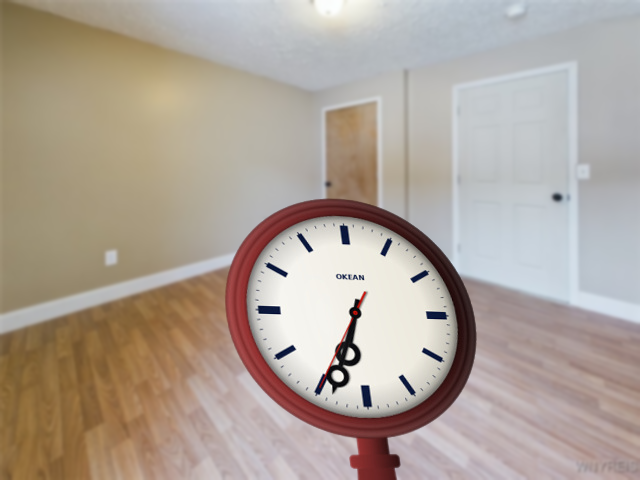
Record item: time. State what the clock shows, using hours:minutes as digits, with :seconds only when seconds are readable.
6:33:35
